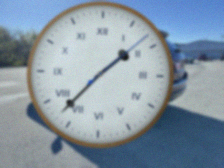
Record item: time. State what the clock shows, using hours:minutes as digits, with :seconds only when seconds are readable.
1:37:08
